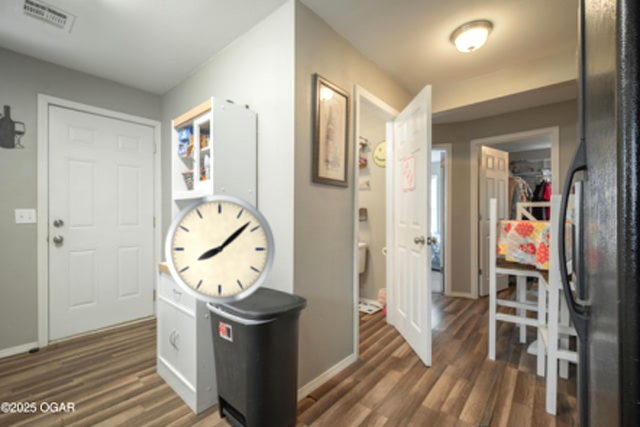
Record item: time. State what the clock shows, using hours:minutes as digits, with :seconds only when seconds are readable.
8:08
